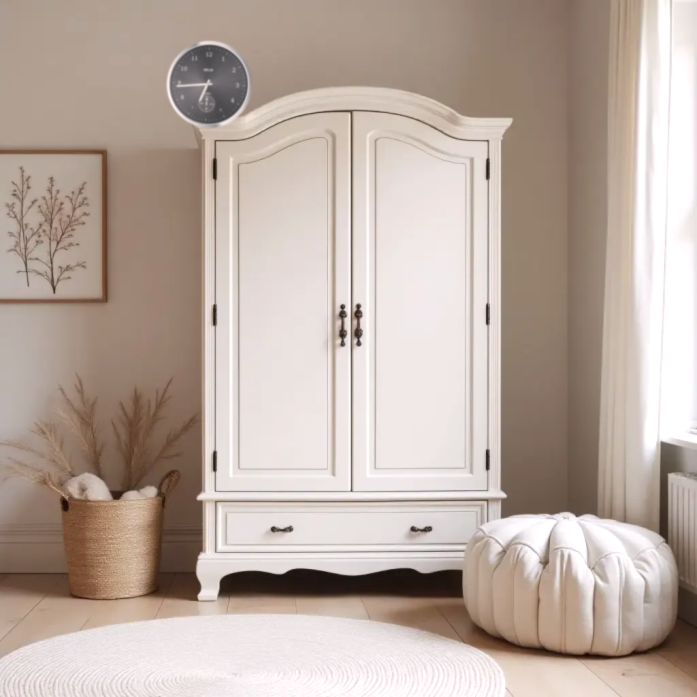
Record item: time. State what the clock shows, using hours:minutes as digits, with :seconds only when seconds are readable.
6:44
